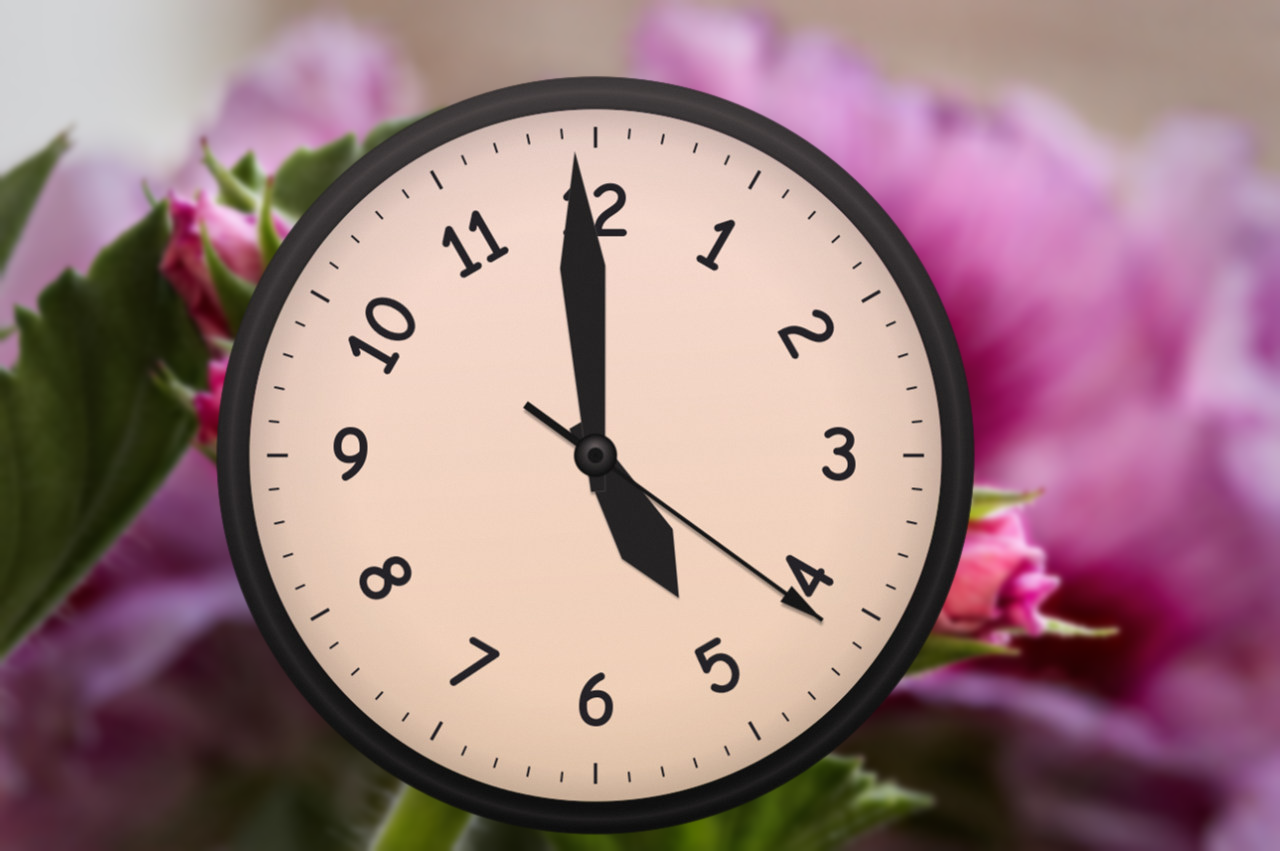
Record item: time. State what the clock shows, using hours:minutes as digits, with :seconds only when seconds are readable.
4:59:21
